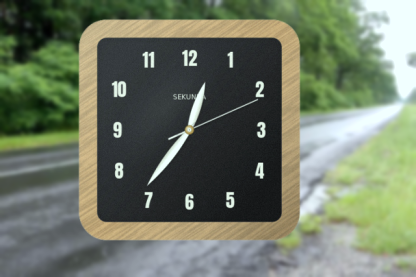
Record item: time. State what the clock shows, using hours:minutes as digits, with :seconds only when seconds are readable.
12:36:11
